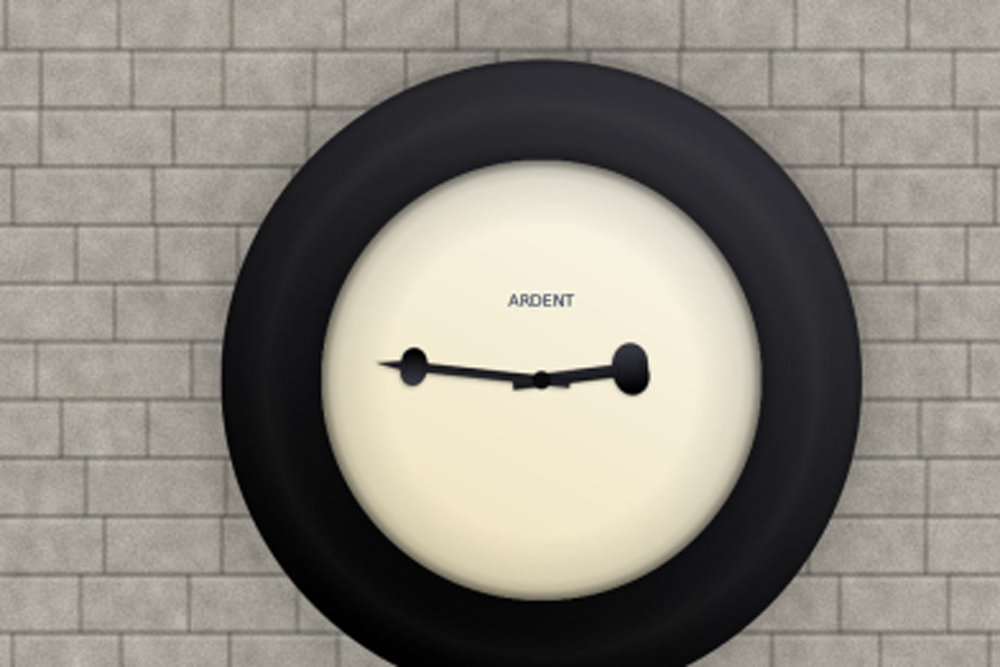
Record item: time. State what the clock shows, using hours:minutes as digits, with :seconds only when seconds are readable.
2:46
